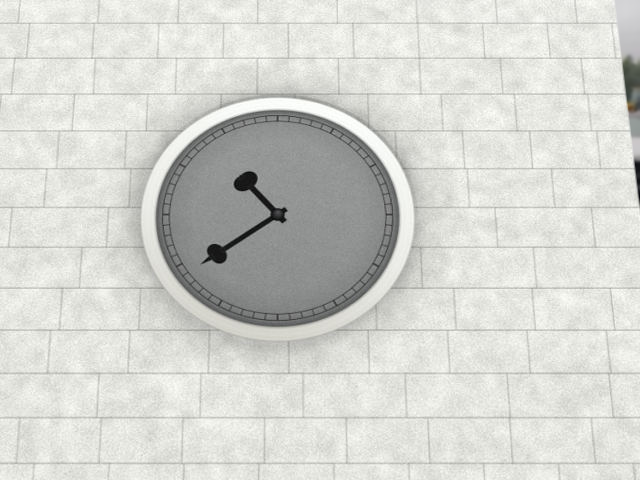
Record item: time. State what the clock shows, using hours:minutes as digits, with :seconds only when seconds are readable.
10:39
